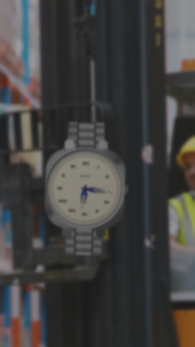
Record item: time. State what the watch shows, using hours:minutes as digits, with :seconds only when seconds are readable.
6:16
